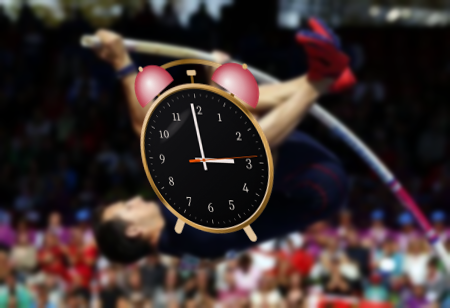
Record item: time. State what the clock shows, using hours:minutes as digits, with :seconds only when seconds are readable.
2:59:14
